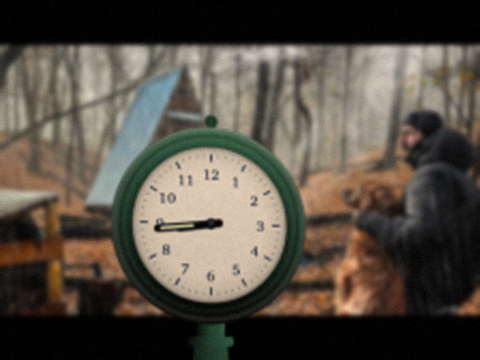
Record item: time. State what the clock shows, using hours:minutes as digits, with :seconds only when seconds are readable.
8:44
